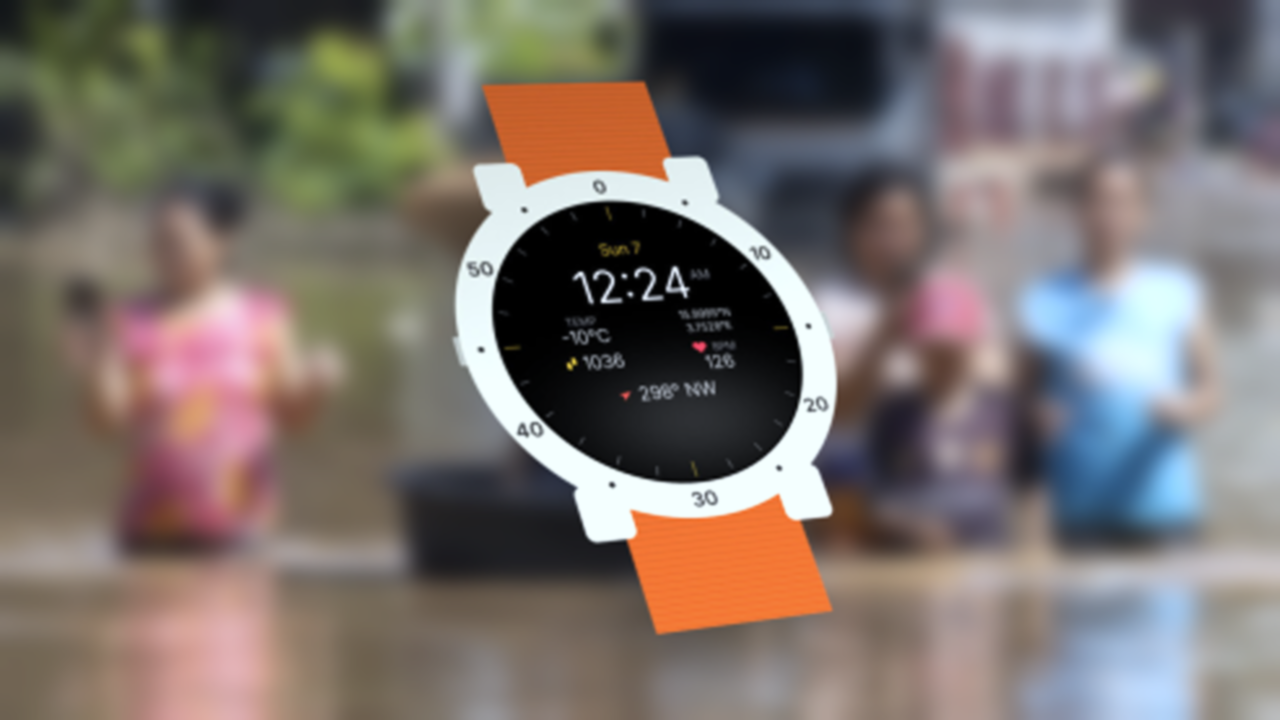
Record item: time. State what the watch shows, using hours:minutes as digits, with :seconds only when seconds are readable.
12:24
